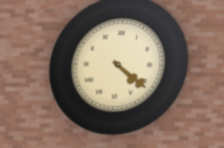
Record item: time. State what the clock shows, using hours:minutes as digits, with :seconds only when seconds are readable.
4:21
